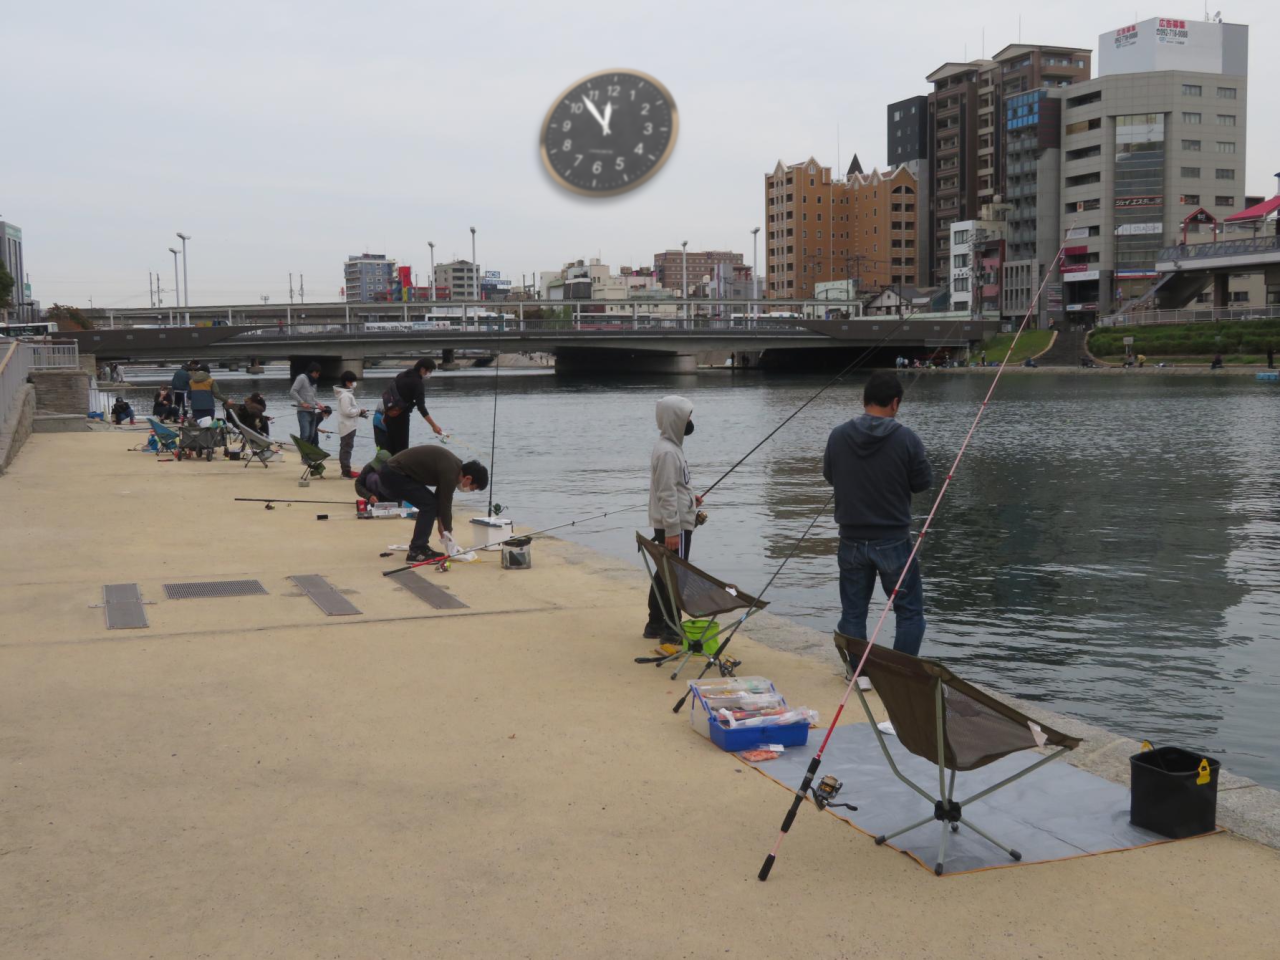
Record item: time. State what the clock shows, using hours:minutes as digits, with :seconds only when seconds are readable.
11:53
